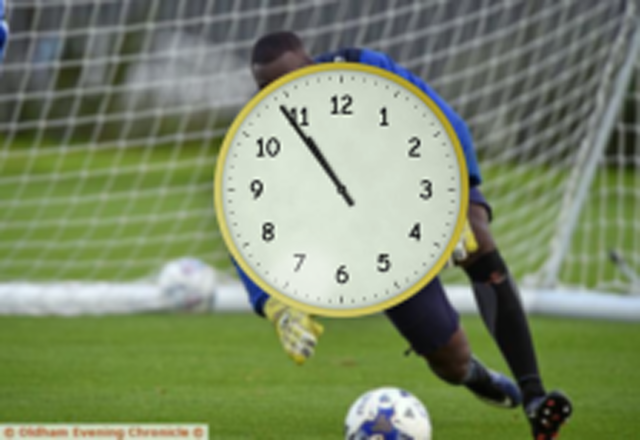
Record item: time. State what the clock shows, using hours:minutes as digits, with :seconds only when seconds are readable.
10:54
